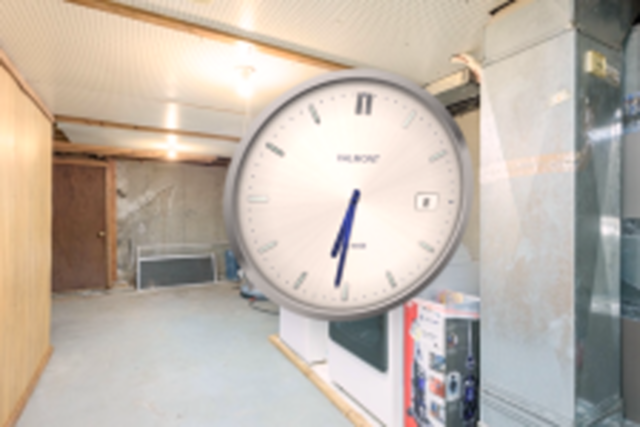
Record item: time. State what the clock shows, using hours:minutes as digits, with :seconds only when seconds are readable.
6:31
